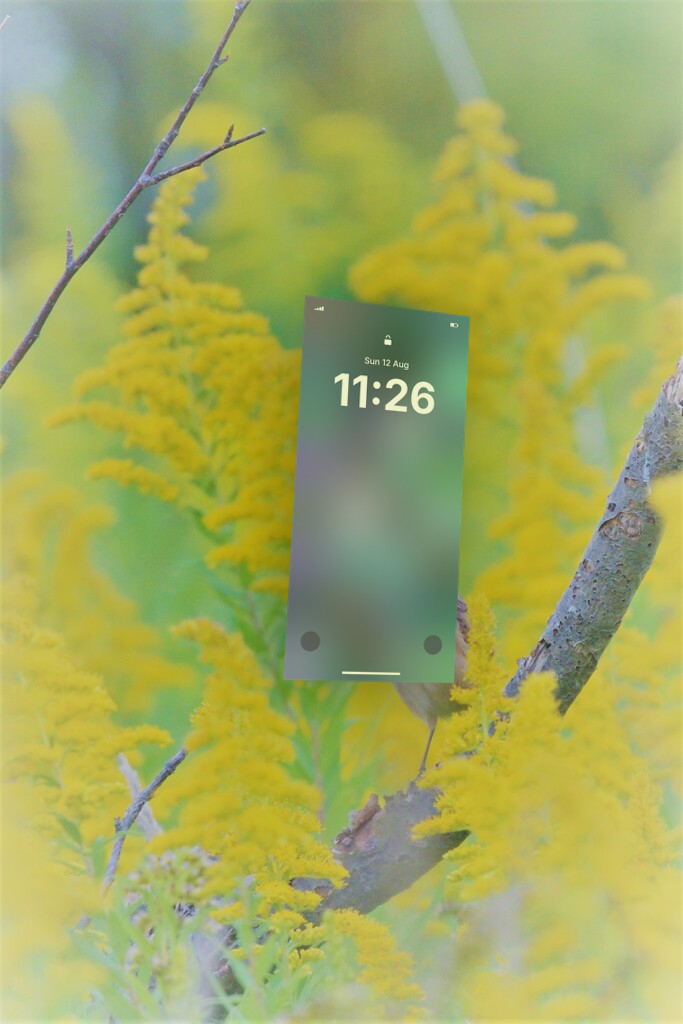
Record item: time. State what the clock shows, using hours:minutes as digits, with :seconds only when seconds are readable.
11:26
